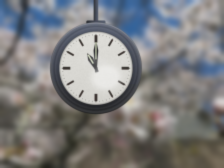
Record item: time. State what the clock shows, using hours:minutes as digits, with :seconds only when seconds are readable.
11:00
